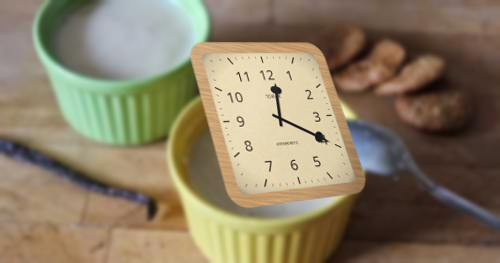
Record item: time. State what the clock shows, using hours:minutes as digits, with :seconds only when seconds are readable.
12:20
